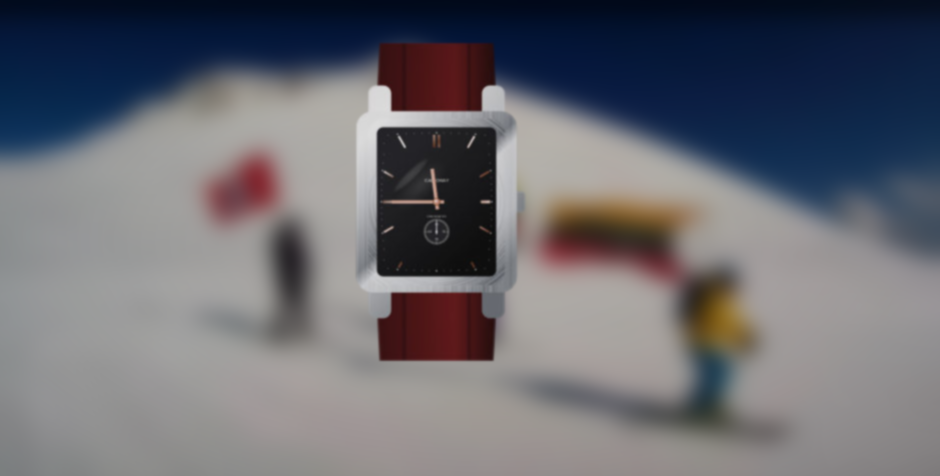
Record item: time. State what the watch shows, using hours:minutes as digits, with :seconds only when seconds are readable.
11:45
